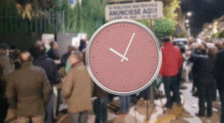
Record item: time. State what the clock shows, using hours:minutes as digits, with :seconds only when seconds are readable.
10:04
